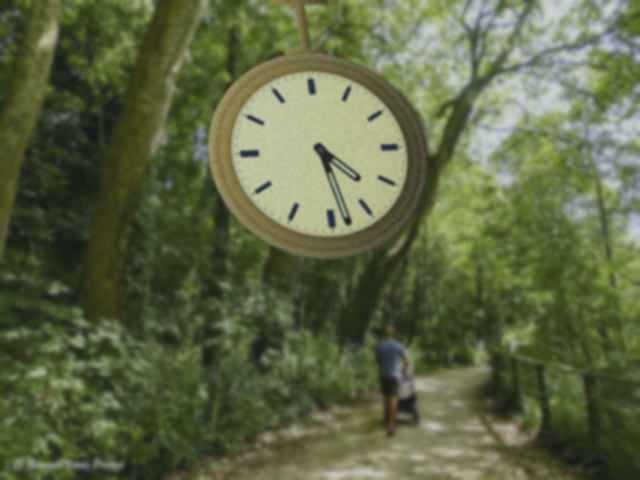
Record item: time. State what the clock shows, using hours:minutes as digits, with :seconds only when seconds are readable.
4:28
